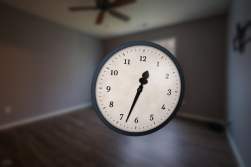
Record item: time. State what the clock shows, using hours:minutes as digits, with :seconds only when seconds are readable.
12:33
